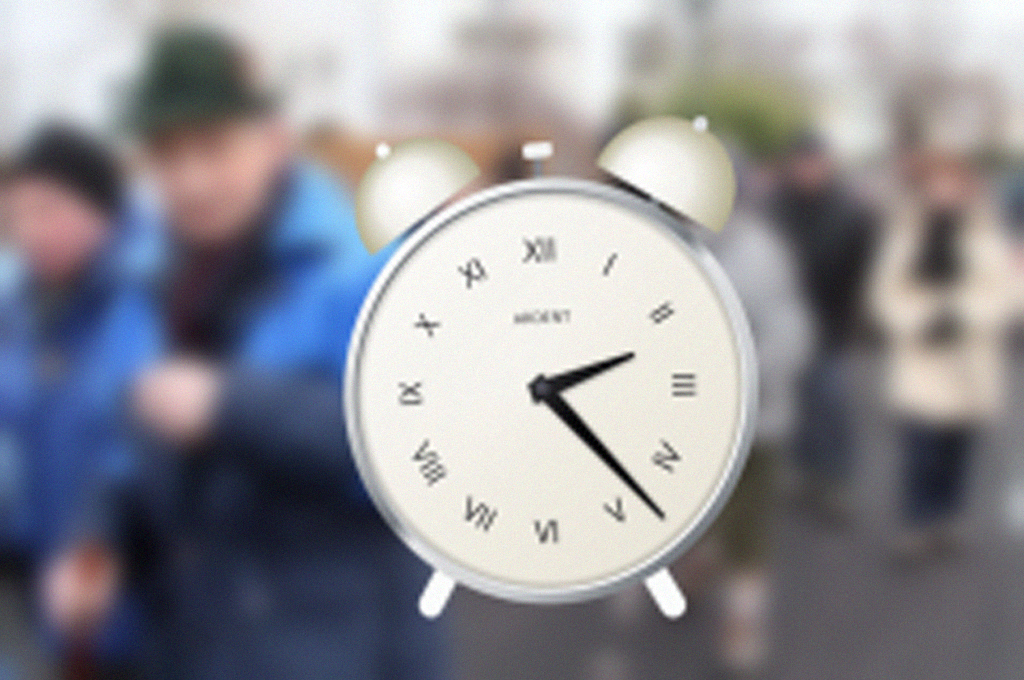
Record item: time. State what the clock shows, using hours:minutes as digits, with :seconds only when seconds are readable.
2:23
